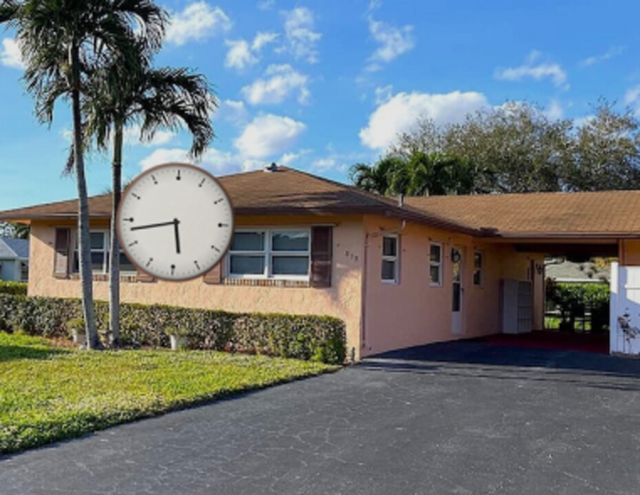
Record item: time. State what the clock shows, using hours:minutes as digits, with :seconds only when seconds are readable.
5:43
